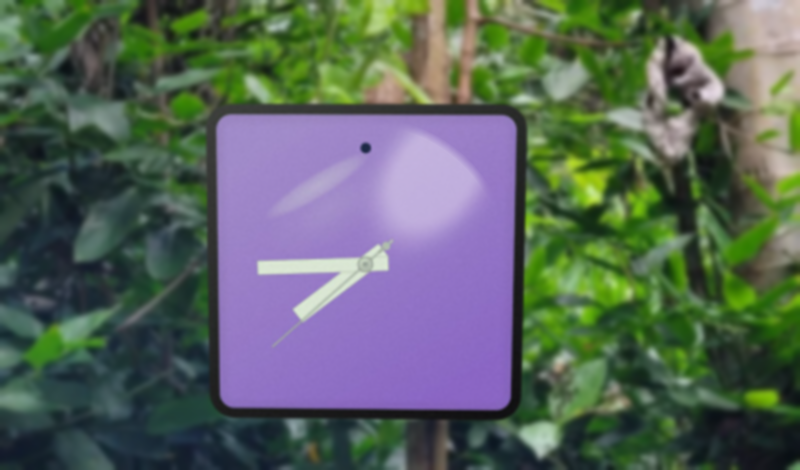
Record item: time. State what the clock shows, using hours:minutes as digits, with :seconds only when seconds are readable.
7:44:38
